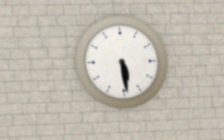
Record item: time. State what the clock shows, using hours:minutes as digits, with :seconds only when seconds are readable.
5:29
